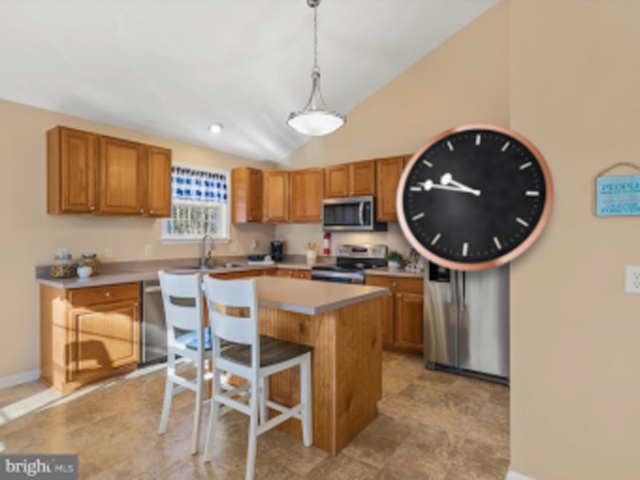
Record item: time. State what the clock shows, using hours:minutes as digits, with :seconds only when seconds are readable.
9:46
